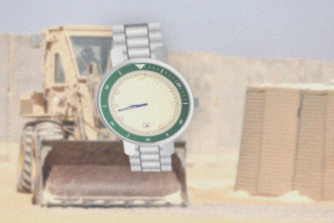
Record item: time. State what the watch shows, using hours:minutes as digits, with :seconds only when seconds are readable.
8:43
